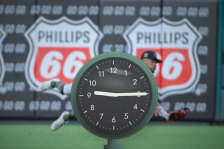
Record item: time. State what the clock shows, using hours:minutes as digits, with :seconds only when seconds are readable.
9:15
